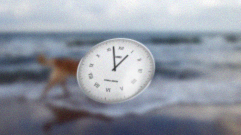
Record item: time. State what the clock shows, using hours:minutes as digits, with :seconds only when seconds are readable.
12:57
